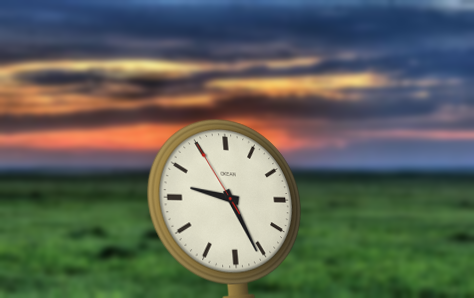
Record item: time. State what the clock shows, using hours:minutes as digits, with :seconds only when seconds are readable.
9:25:55
